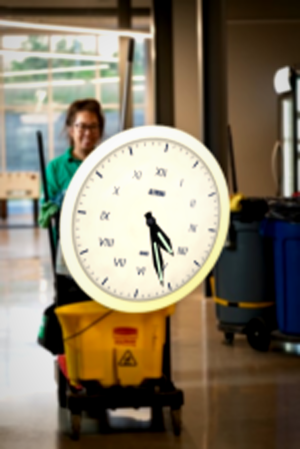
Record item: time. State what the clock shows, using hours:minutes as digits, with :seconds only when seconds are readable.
4:26
